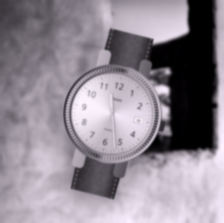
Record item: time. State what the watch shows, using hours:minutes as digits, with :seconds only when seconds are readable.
11:27
